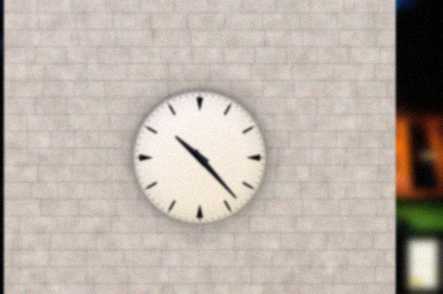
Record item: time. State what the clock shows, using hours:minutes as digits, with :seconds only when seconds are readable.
10:23
